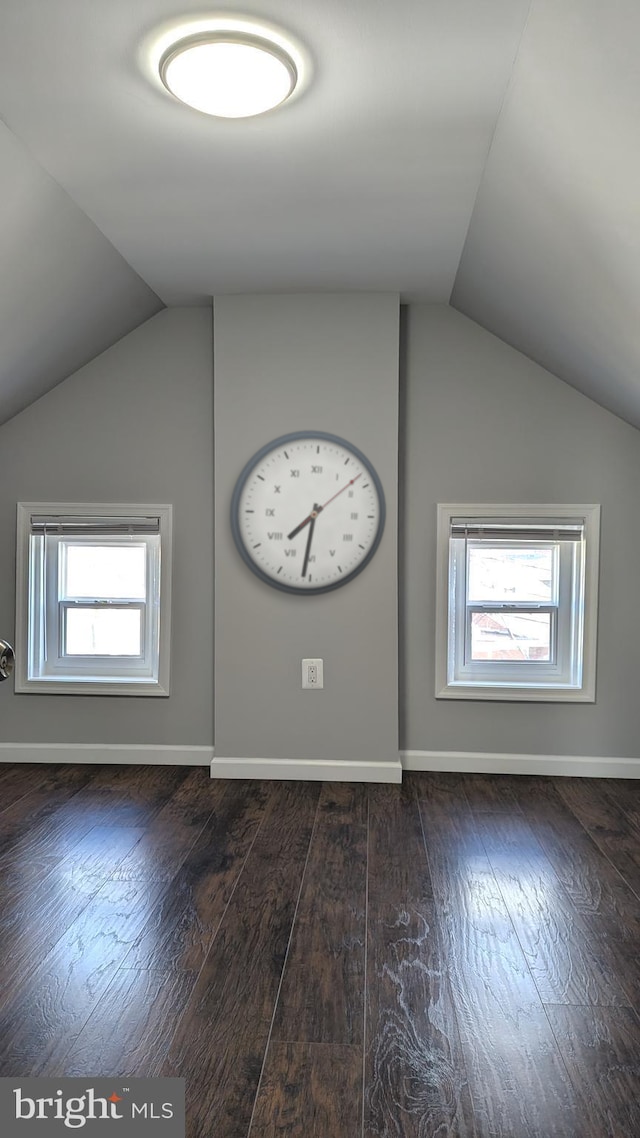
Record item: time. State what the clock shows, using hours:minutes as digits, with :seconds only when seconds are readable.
7:31:08
